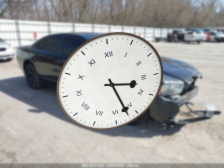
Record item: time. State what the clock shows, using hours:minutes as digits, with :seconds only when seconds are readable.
3:27
